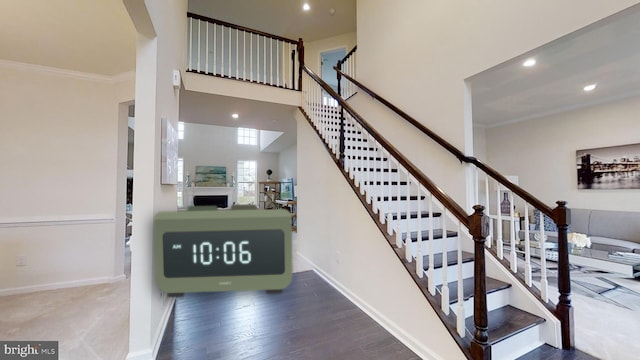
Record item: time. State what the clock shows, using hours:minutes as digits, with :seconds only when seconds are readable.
10:06
